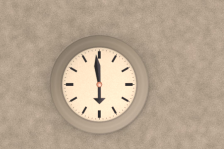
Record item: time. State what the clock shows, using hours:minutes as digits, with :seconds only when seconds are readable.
5:59
